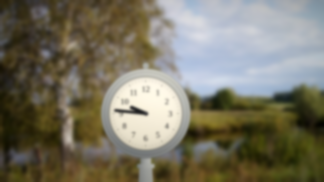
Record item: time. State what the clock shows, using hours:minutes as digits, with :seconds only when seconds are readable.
9:46
